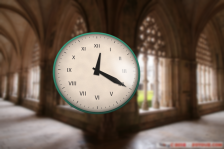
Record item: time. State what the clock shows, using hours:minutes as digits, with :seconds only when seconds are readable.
12:20
